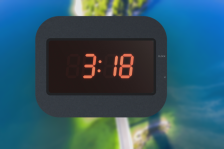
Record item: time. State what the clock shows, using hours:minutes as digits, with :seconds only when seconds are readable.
3:18
